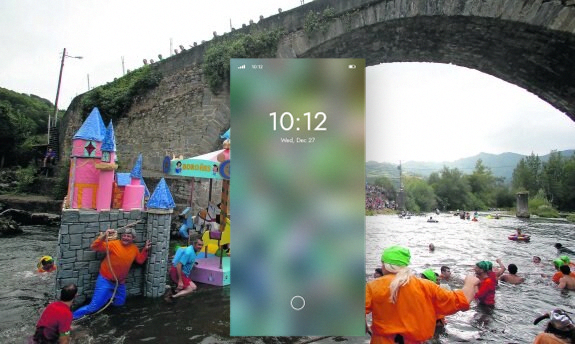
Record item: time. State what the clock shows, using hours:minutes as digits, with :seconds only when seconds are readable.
10:12
